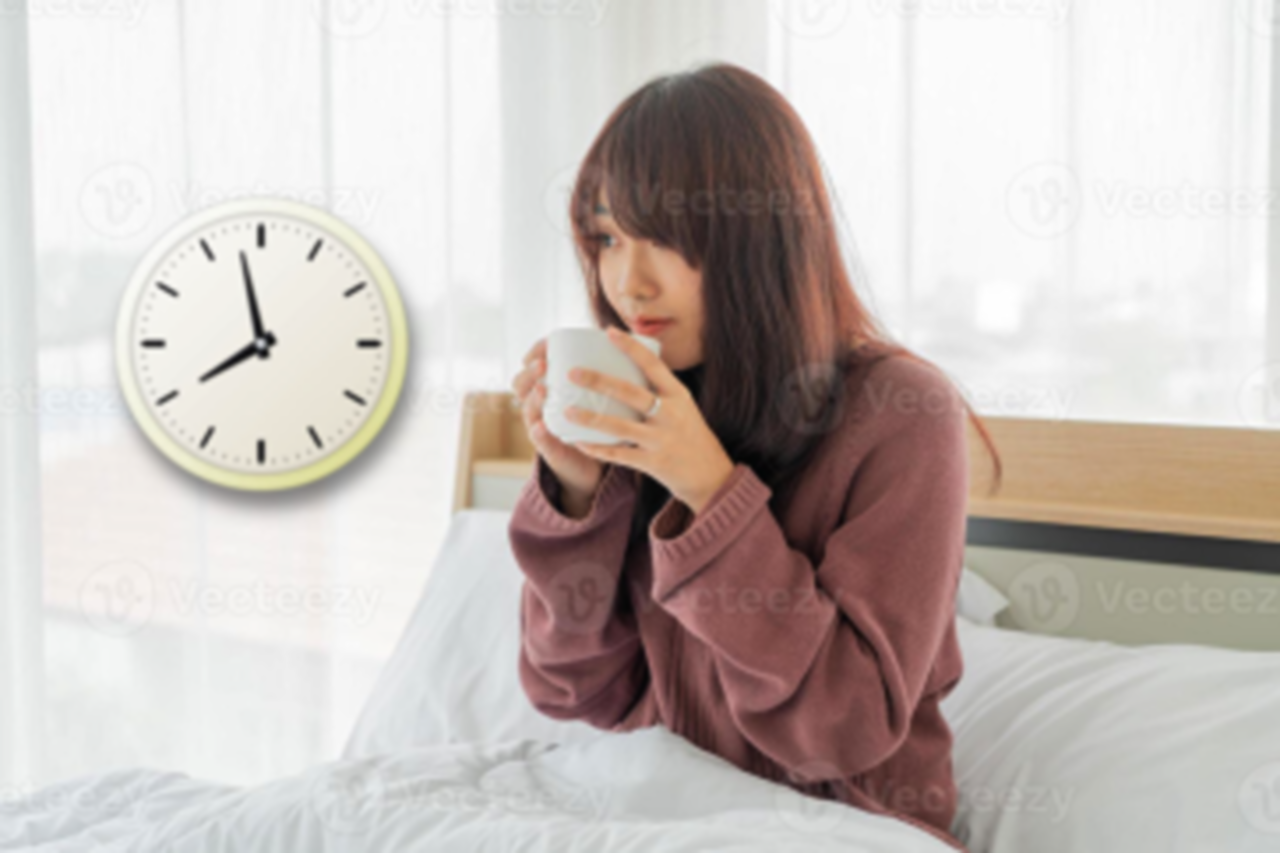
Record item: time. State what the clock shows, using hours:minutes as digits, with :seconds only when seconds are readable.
7:58
